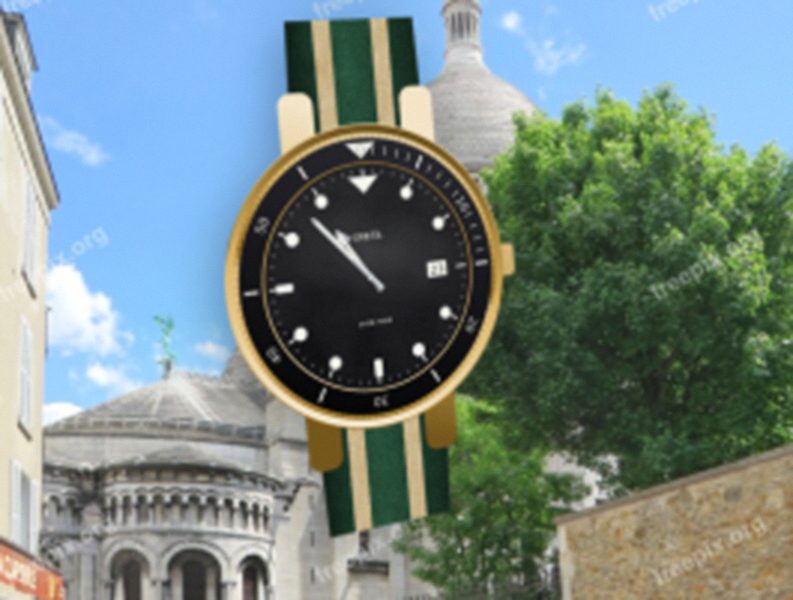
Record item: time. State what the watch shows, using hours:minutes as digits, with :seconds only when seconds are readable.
10:53
